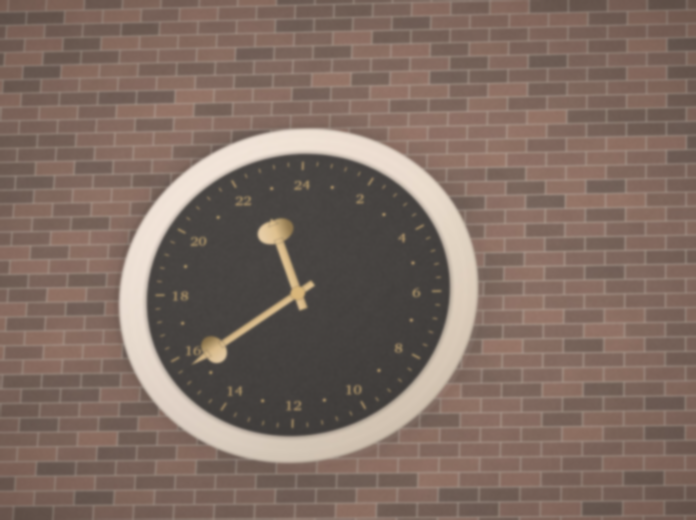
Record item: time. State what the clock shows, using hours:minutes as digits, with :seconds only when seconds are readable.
22:39
